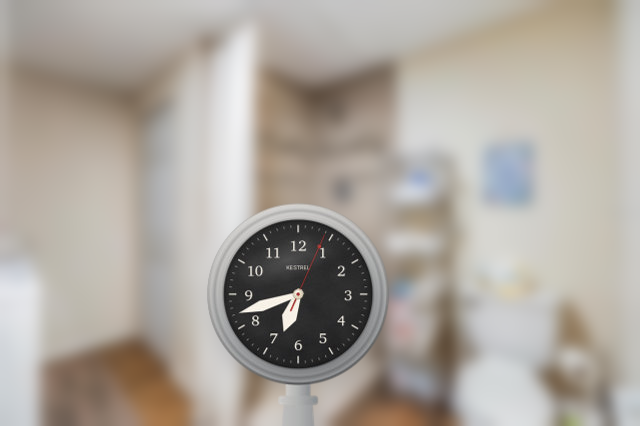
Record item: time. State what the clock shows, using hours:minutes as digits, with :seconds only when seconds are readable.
6:42:04
